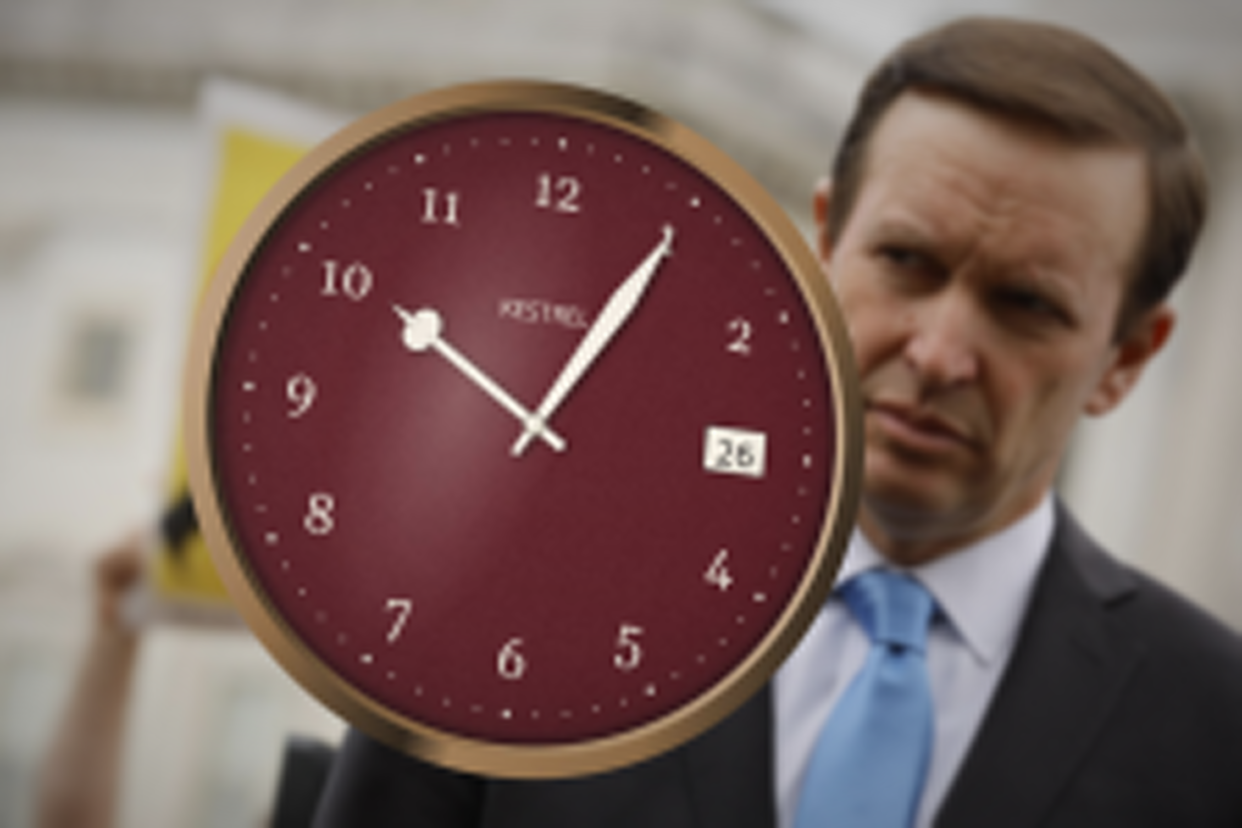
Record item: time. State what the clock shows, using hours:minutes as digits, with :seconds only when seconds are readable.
10:05
